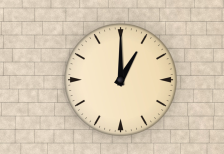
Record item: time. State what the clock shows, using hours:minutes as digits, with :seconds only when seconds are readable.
1:00
